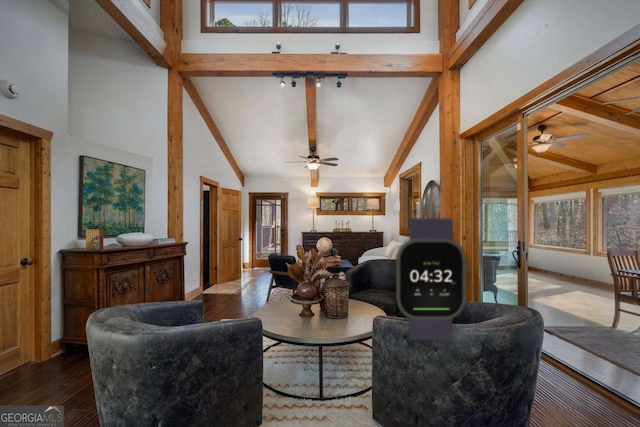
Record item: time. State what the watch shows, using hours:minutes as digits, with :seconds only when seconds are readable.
4:32
